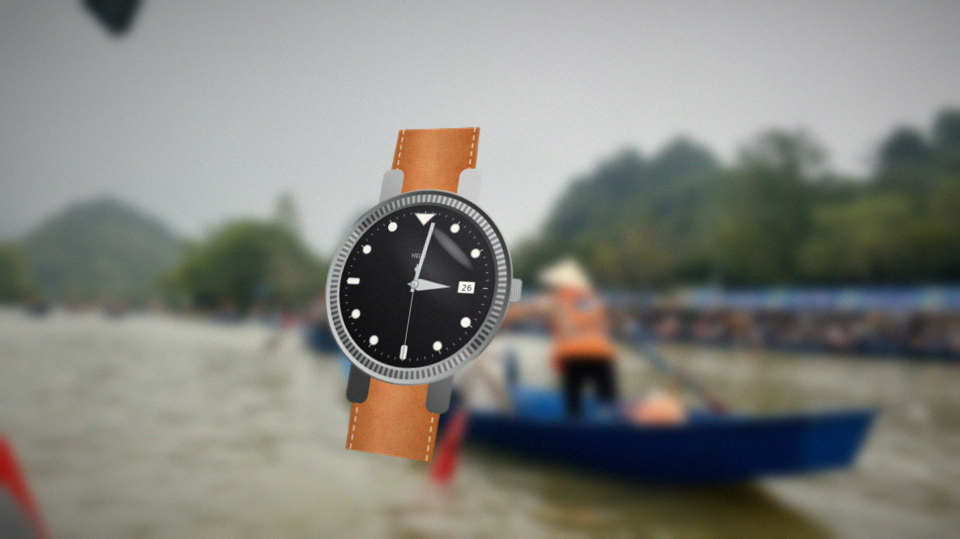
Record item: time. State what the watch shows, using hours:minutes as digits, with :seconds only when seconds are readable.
3:01:30
